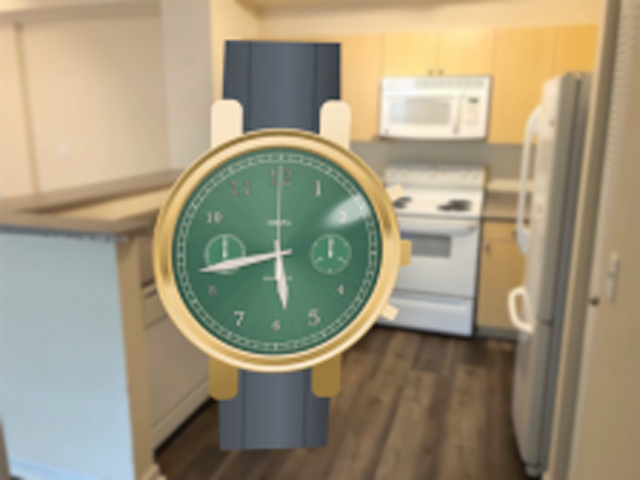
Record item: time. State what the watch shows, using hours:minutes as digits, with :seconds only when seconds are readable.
5:43
